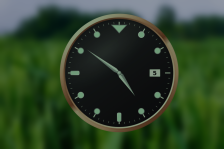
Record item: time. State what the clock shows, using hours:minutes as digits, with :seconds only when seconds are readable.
4:51
